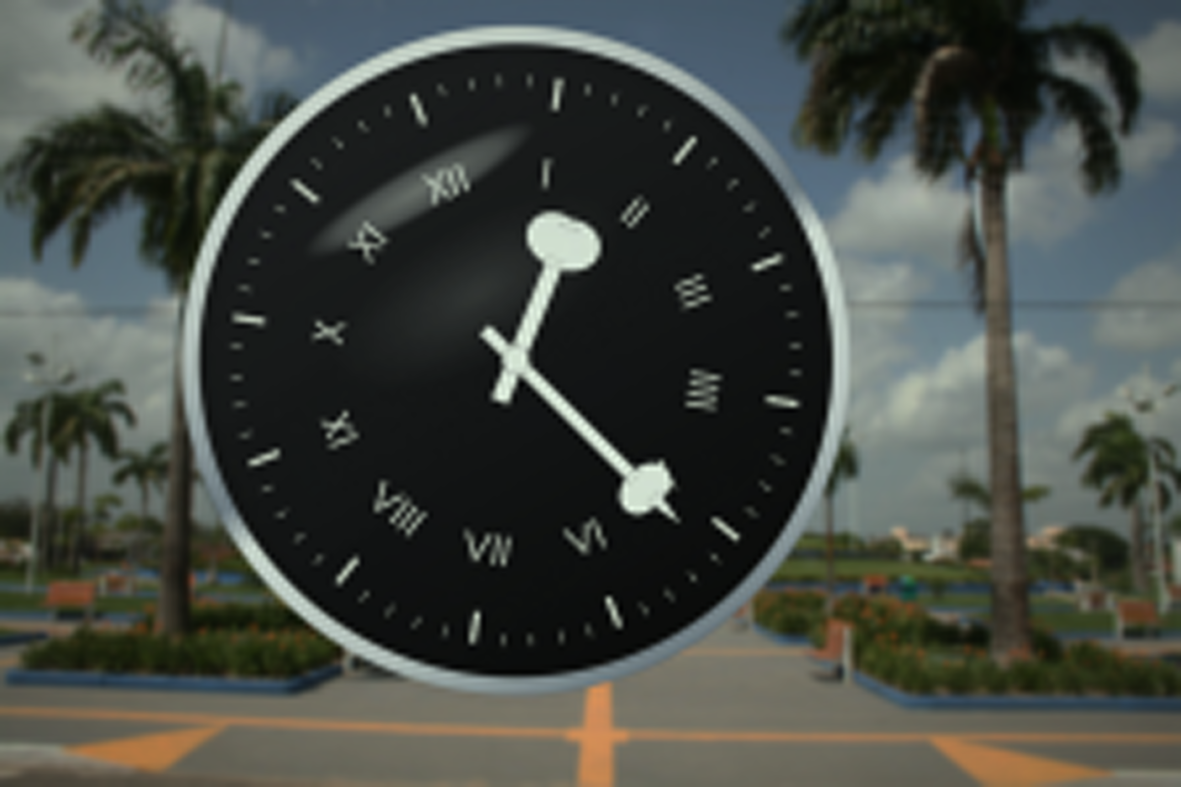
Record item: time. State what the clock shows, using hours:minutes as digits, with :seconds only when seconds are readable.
1:26
